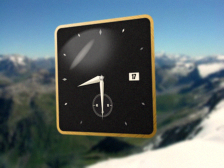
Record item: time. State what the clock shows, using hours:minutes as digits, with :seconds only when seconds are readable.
8:30
